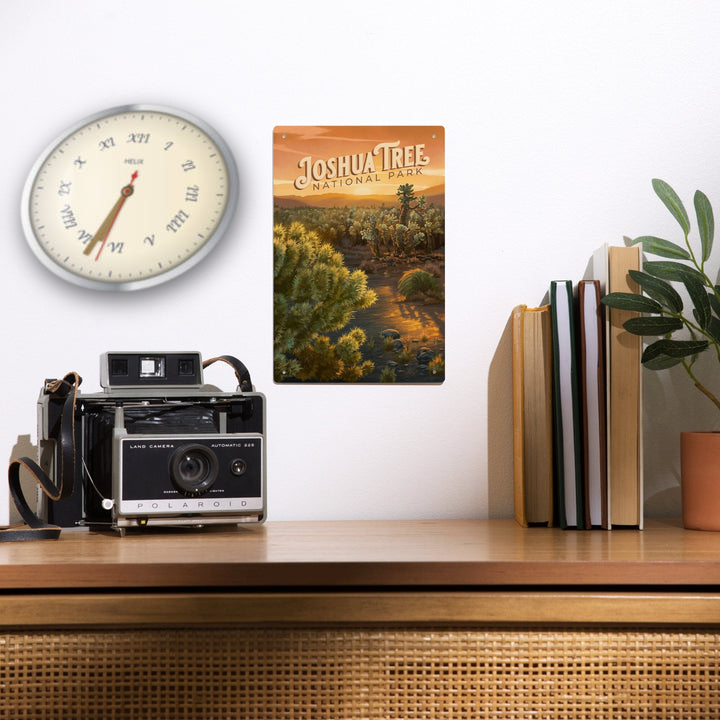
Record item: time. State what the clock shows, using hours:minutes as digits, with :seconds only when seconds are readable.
6:33:32
